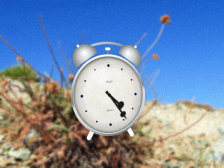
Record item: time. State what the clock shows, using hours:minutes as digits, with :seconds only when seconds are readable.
4:24
